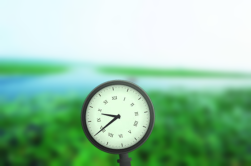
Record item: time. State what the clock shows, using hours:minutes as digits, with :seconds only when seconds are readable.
9:40
